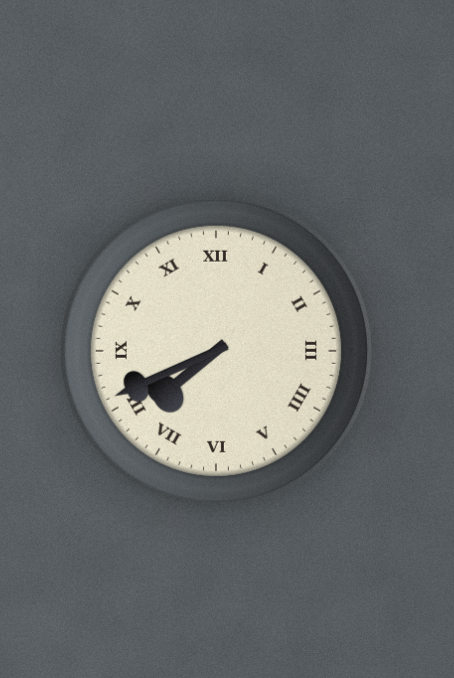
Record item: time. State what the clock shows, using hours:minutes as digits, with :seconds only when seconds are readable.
7:41
